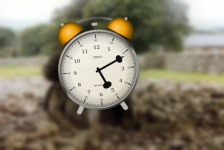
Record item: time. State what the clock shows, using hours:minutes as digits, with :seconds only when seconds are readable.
5:11
